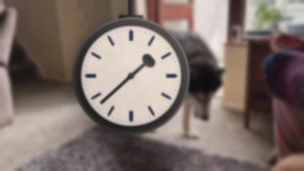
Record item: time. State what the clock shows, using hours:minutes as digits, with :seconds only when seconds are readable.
1:38
